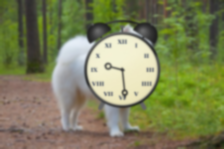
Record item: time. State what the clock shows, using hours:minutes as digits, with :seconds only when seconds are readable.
9:29
